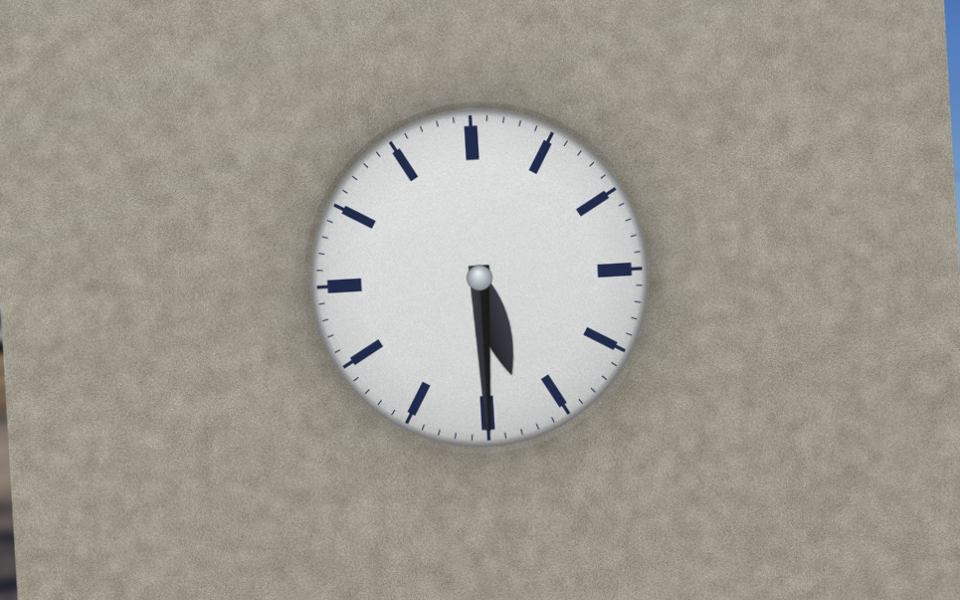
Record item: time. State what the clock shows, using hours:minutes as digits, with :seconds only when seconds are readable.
5:30
